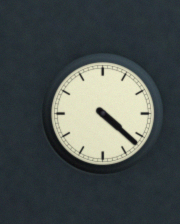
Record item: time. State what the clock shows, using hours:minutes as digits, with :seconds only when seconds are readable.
4:22
